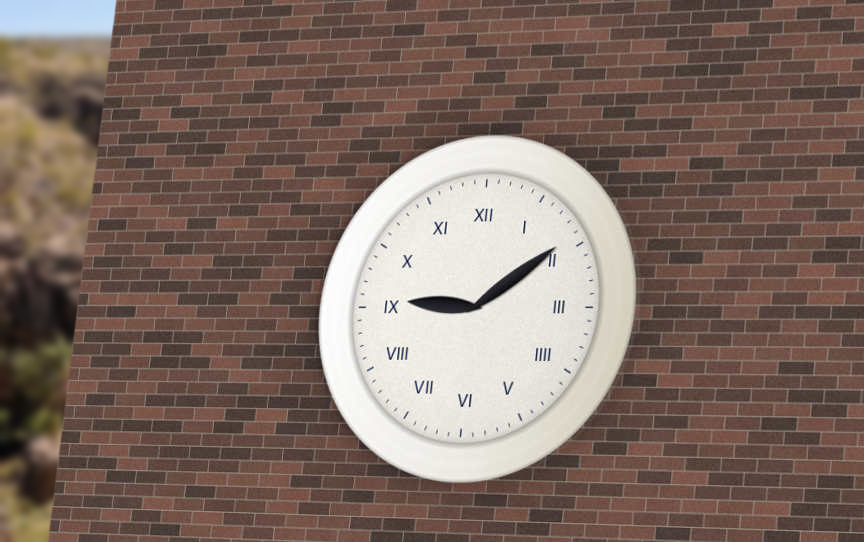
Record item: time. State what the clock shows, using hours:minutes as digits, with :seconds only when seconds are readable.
9:09
